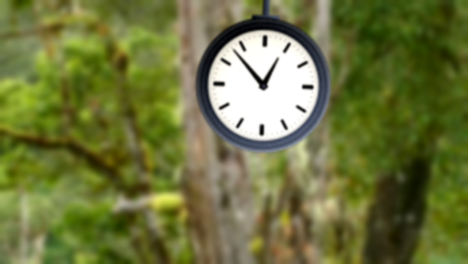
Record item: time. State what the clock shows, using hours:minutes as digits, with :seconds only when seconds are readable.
12:53
